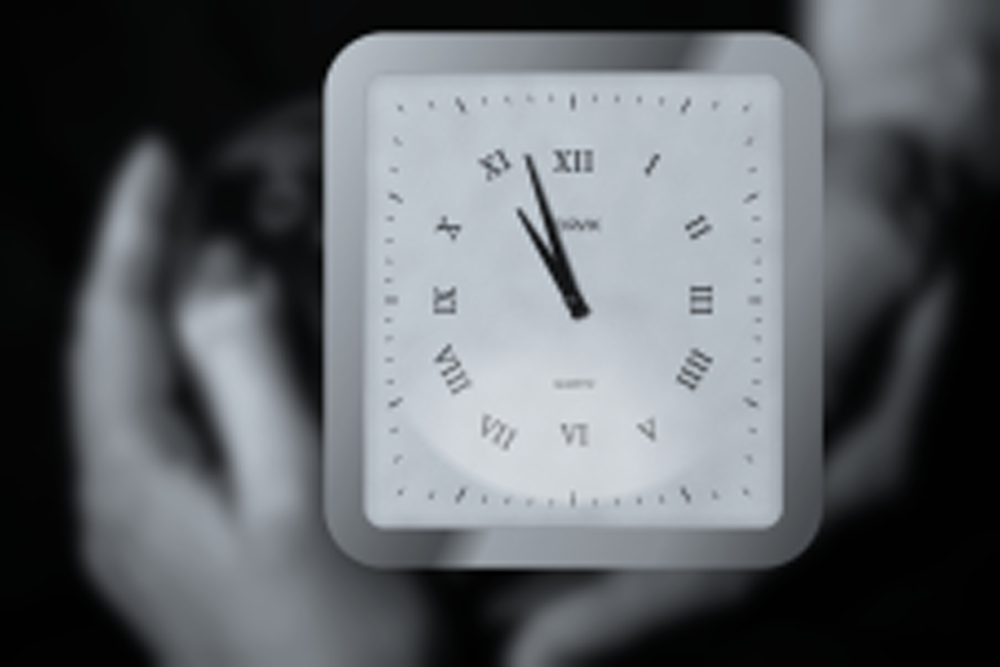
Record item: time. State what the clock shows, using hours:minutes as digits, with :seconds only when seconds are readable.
10:57
